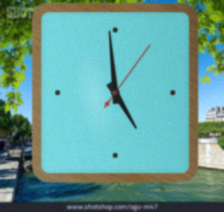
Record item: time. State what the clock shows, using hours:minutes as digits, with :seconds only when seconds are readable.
4:59:06
